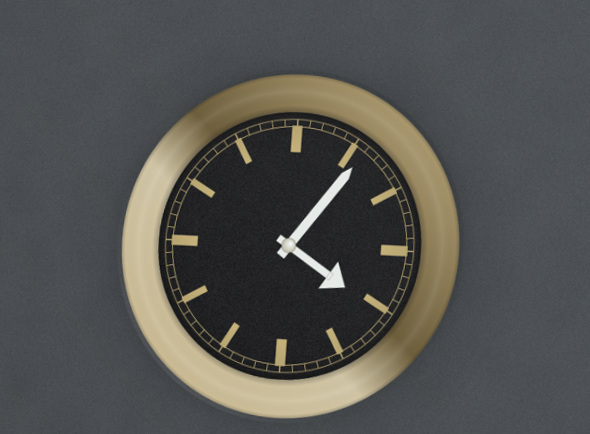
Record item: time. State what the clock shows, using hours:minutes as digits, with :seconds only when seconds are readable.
4:06
